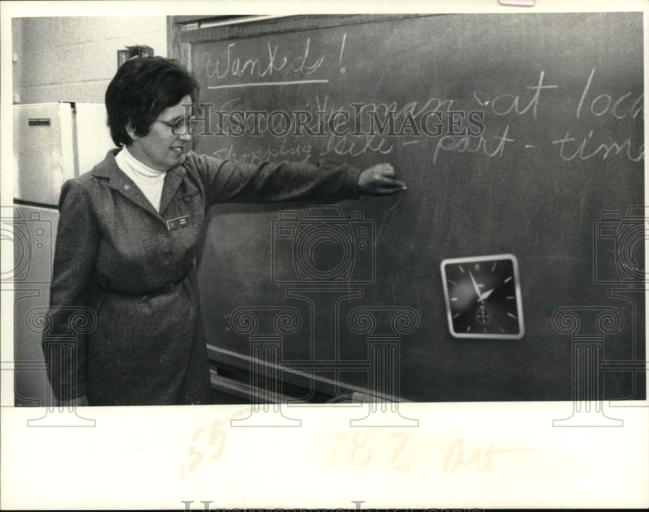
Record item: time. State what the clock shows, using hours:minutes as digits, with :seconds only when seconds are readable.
1:57
